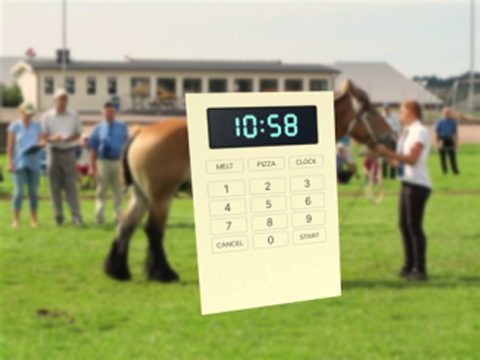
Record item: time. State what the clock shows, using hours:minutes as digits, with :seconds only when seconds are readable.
10:58
